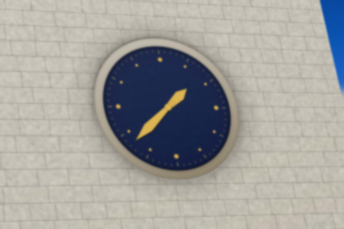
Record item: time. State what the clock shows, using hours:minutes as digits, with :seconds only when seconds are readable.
1:38
